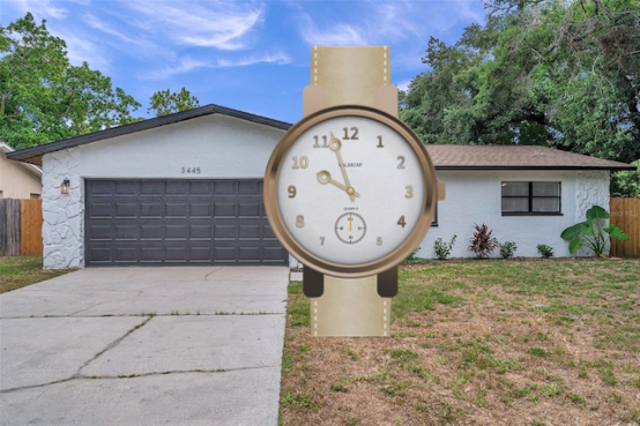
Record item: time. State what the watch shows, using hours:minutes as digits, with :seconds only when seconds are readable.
9:57
